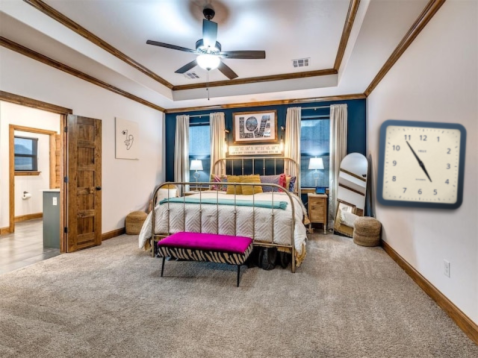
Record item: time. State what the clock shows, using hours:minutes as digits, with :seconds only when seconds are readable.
4:54
